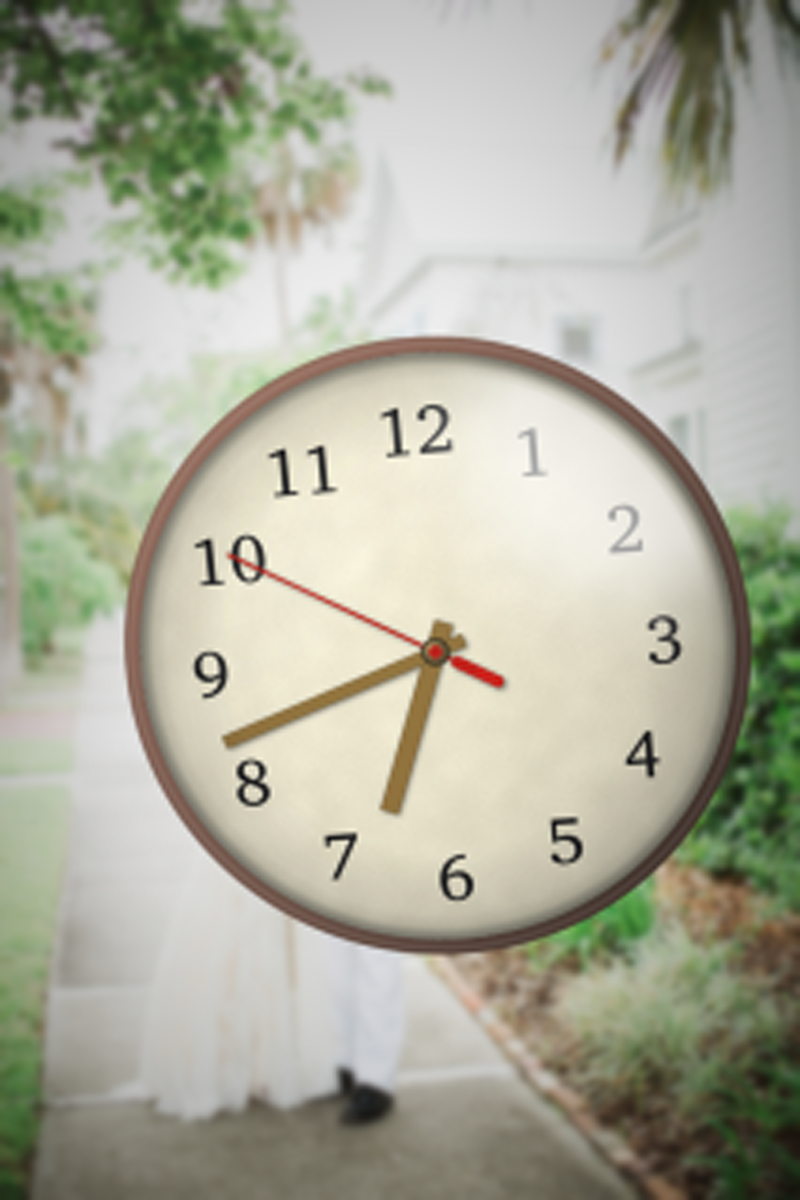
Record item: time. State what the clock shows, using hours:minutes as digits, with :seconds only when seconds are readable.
6:41:50
